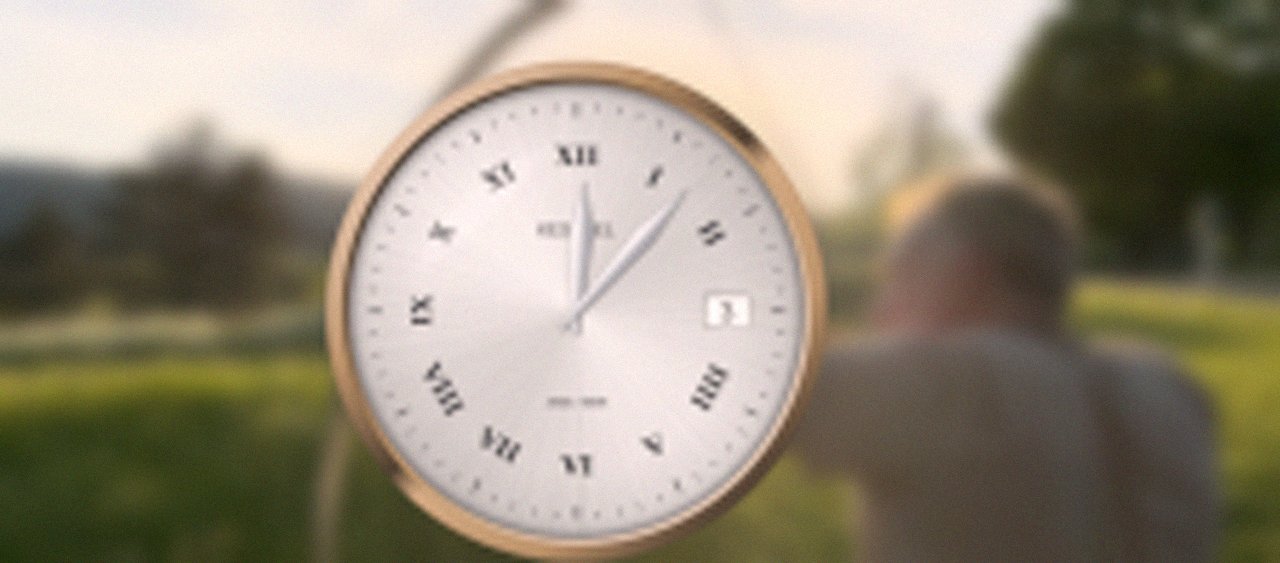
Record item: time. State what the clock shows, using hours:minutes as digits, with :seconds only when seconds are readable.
12:07
